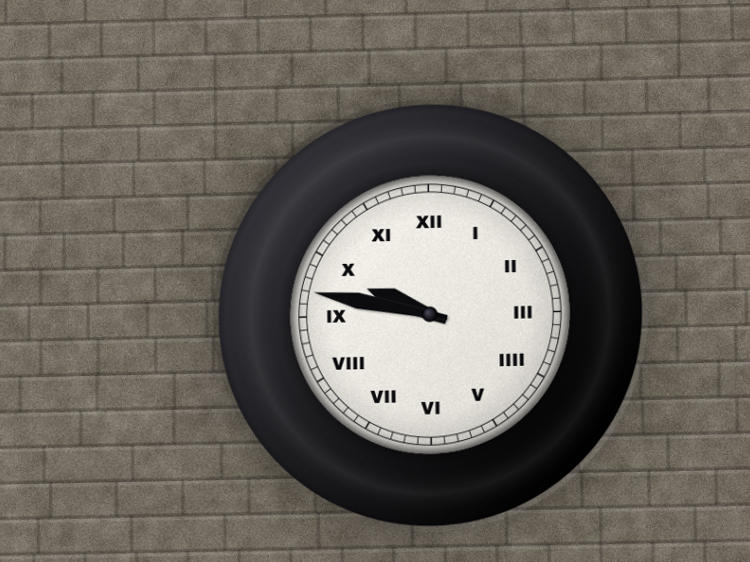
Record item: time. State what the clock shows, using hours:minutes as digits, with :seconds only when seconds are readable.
9:47
